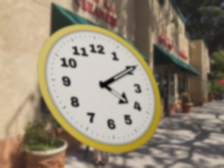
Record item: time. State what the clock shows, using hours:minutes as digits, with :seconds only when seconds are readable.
4:10
